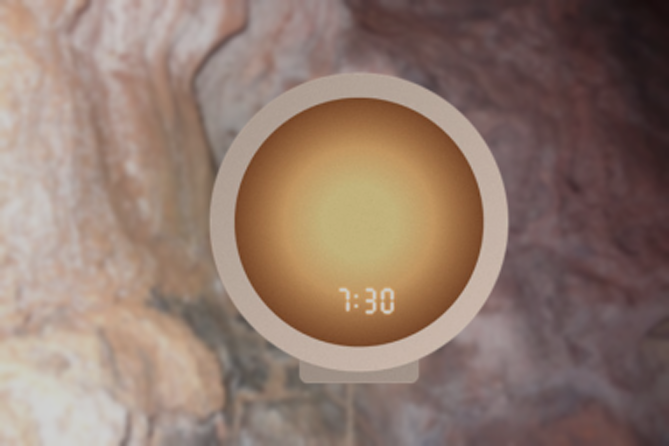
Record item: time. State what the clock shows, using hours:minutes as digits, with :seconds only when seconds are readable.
7:30
